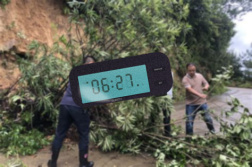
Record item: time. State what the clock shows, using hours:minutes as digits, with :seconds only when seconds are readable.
6:27
